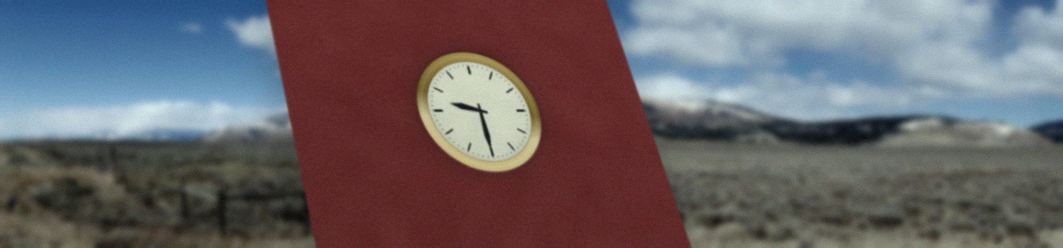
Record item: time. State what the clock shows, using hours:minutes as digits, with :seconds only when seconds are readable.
9:30
